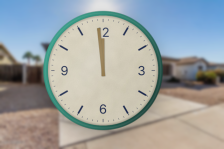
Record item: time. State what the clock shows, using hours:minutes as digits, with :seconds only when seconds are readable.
11:59
